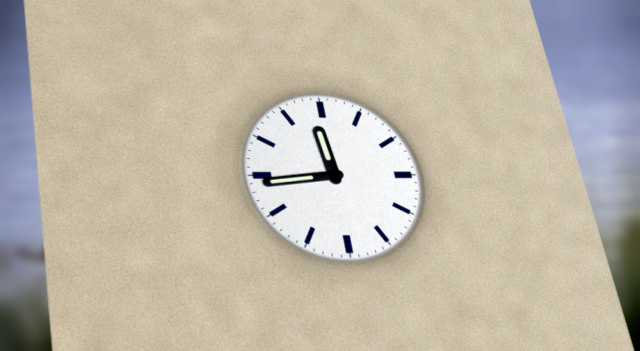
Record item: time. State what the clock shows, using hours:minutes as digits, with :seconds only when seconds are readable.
11:44
